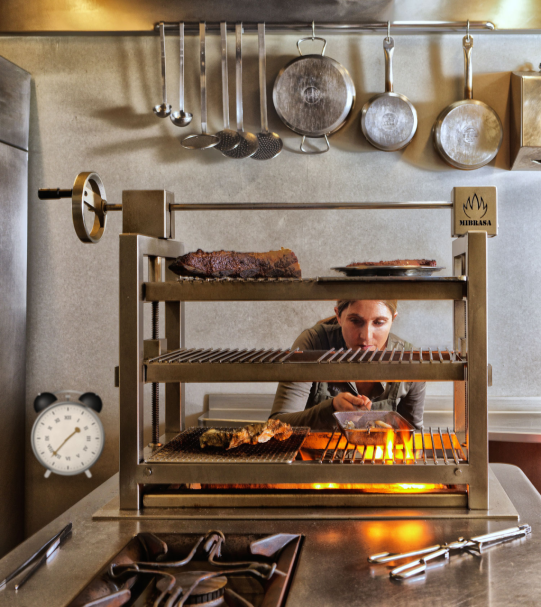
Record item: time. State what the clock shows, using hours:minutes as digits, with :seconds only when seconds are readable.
1:37
